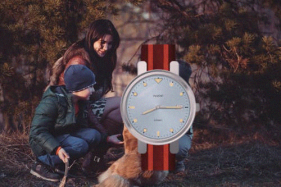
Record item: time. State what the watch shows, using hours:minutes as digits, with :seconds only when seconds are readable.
8:15
